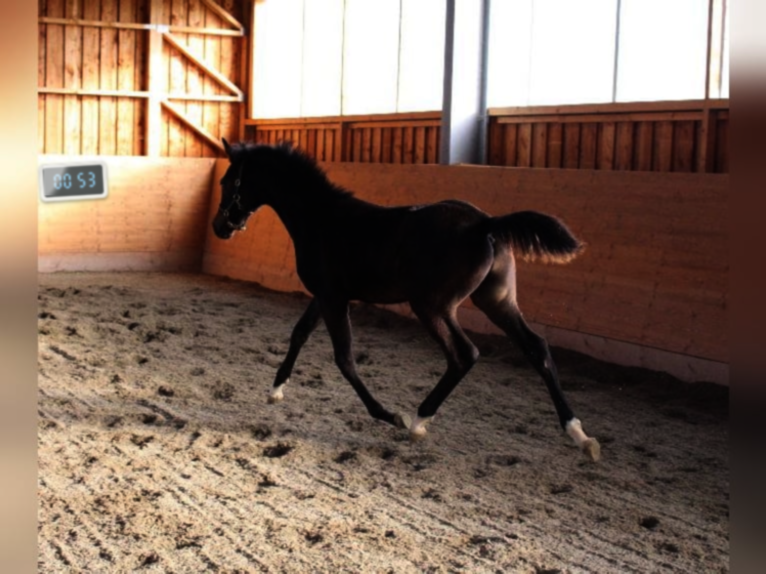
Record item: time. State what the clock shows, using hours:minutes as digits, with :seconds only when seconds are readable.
0:53
